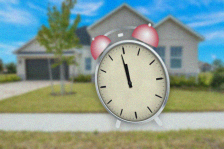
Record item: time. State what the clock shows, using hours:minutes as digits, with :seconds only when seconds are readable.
11:59
